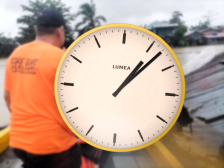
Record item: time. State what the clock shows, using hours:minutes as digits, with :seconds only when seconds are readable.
1:07
